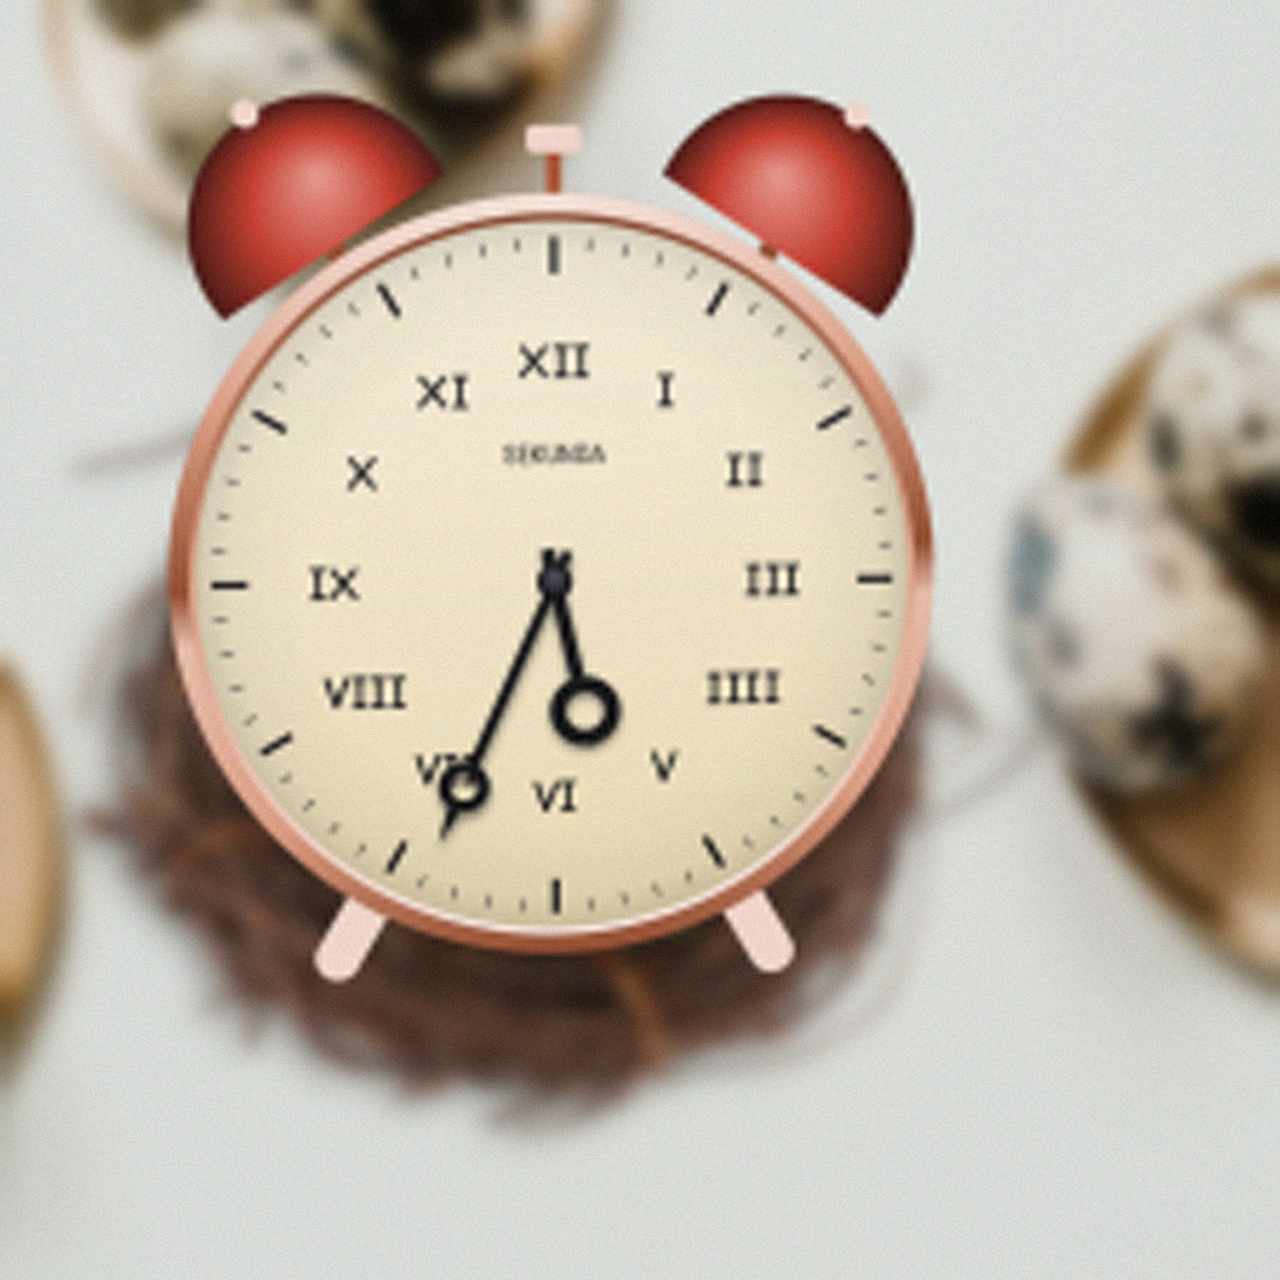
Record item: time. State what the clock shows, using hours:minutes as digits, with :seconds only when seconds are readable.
5:34
